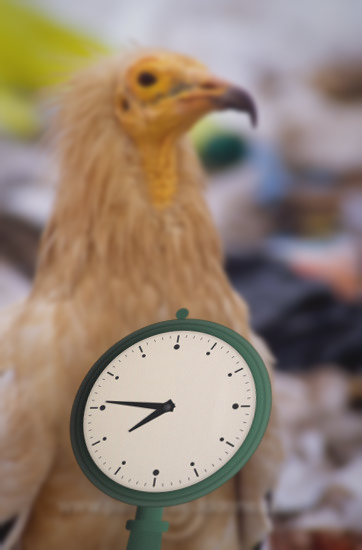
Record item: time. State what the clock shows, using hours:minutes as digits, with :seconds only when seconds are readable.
7:46
